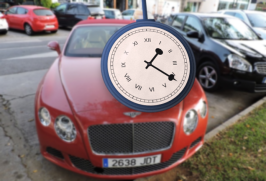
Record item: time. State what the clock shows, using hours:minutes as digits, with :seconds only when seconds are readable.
1:21
